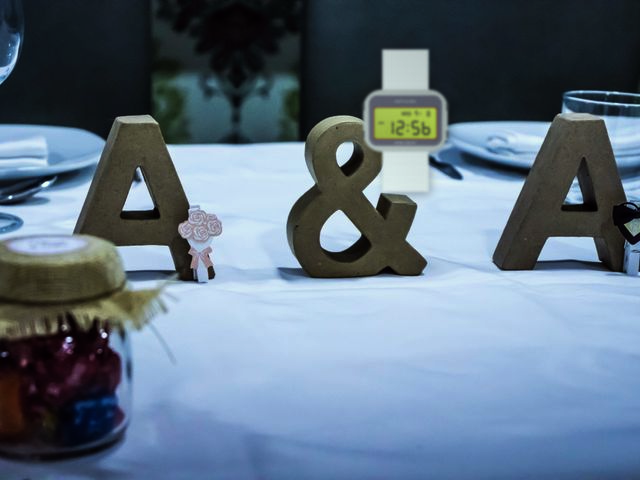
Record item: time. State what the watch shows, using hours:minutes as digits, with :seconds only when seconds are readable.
12:56
